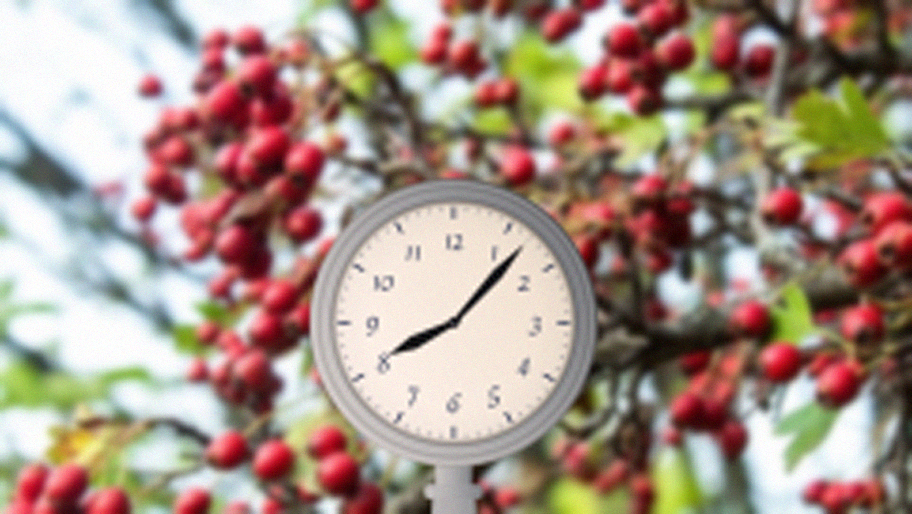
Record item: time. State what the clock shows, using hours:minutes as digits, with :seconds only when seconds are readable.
8:07
